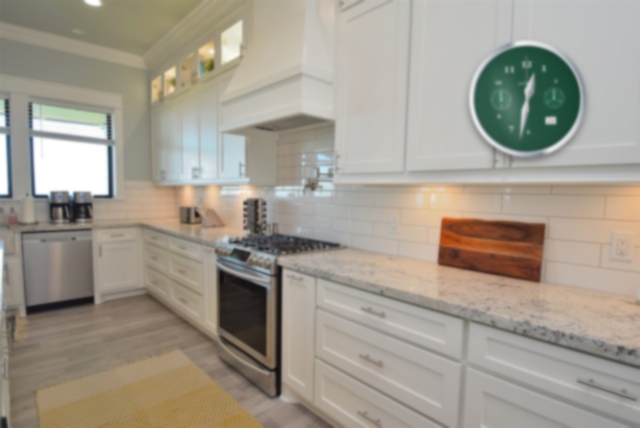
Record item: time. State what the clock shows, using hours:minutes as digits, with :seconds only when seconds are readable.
12:32
